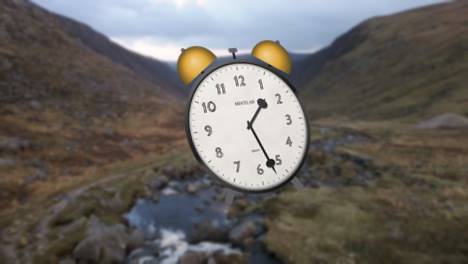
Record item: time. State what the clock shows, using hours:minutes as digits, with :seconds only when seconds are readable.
1:27
